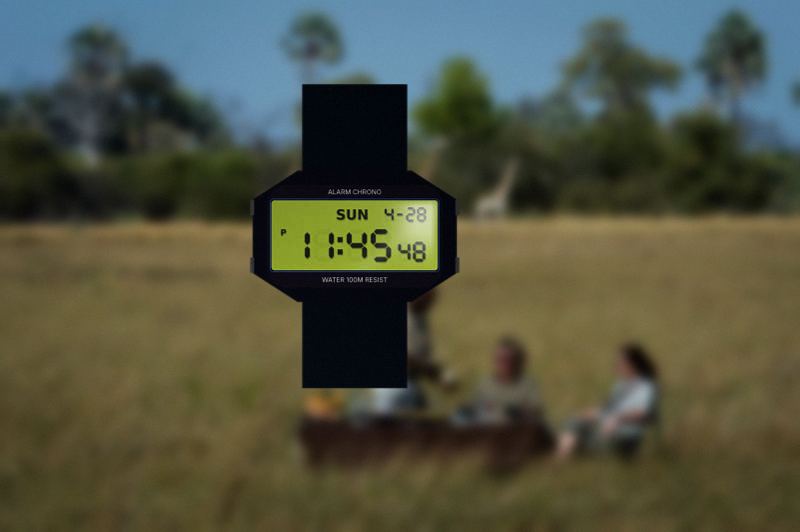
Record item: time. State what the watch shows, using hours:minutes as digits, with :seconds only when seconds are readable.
11:45:48
